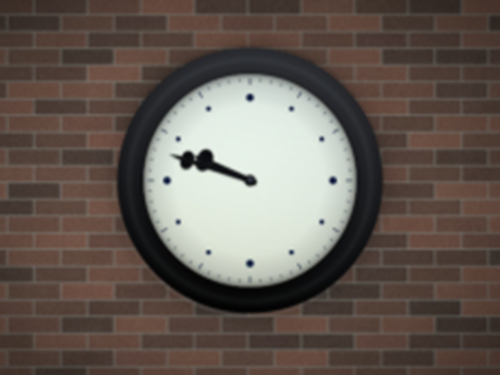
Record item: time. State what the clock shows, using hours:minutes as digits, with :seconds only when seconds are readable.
9:48
